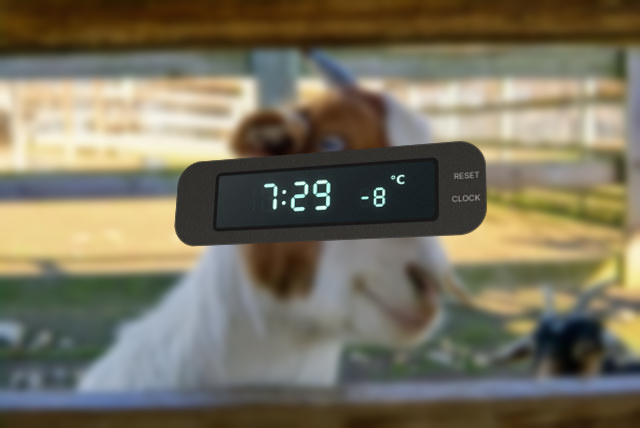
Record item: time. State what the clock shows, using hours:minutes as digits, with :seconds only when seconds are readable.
7:29
